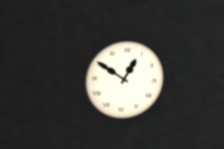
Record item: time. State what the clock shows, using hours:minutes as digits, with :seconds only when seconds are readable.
12:50
